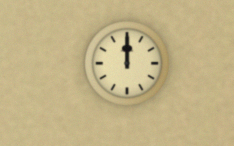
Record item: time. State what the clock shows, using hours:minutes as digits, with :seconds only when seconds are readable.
12:00
